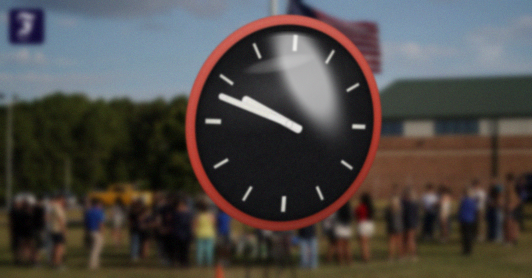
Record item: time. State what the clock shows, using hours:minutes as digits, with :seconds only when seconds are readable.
9:48
